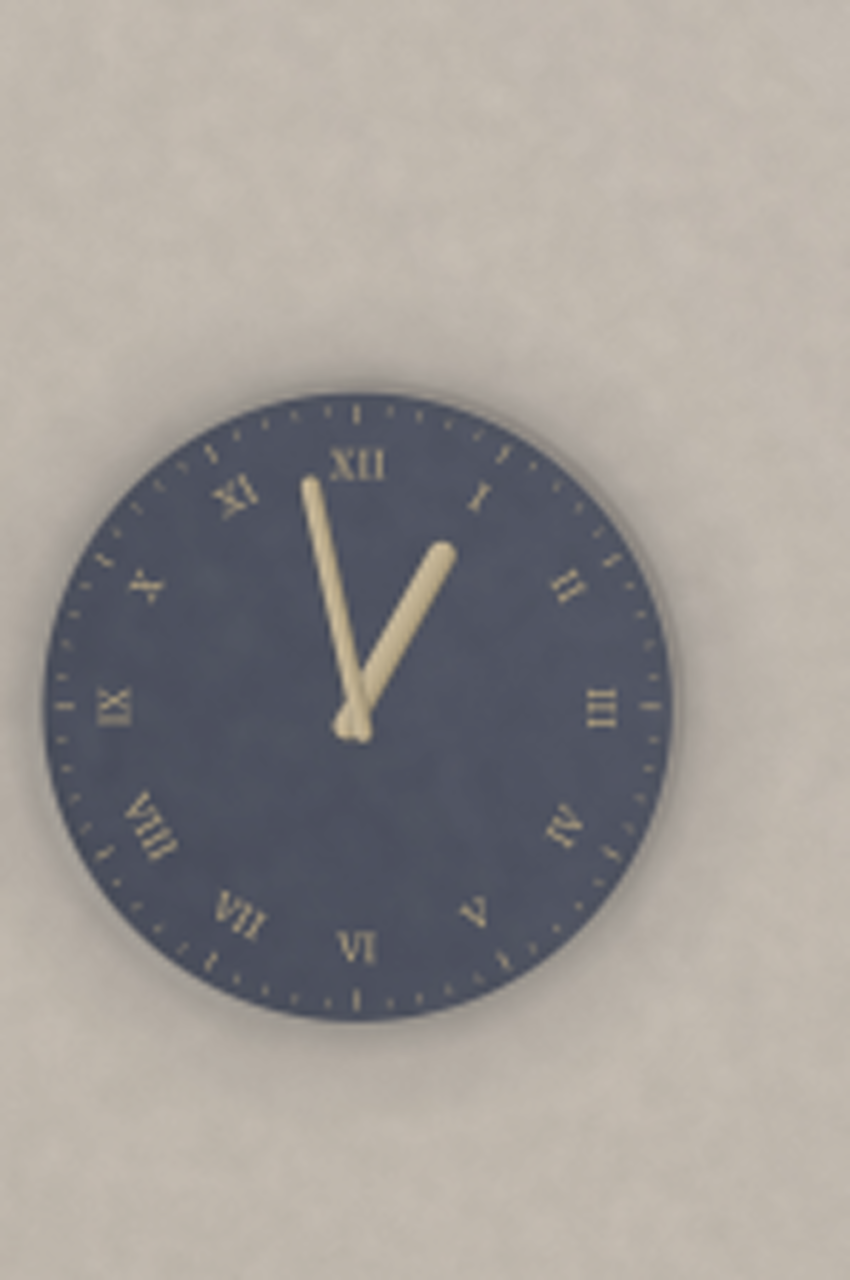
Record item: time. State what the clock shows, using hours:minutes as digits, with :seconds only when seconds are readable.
12:58
